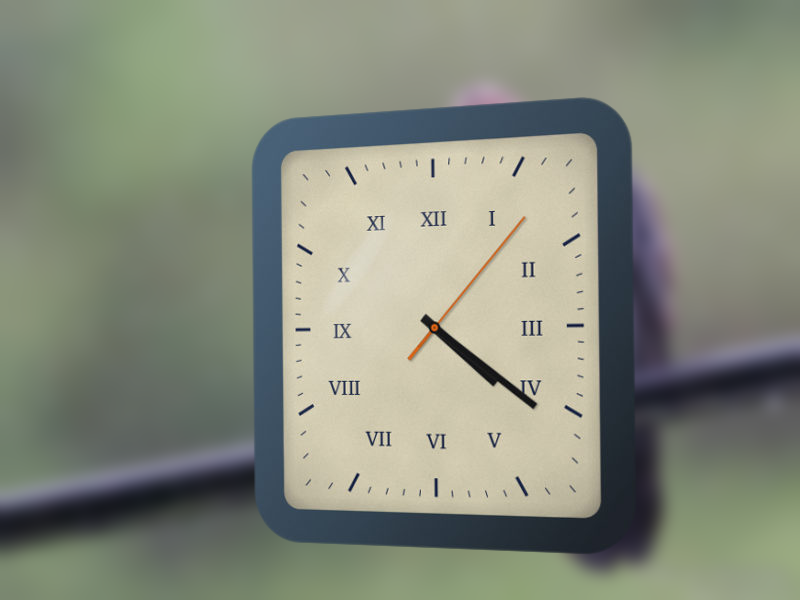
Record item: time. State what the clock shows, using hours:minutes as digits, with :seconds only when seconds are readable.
4:21:07
